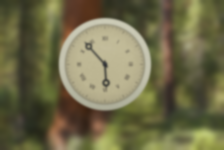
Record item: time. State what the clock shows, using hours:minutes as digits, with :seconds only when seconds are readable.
5:53
